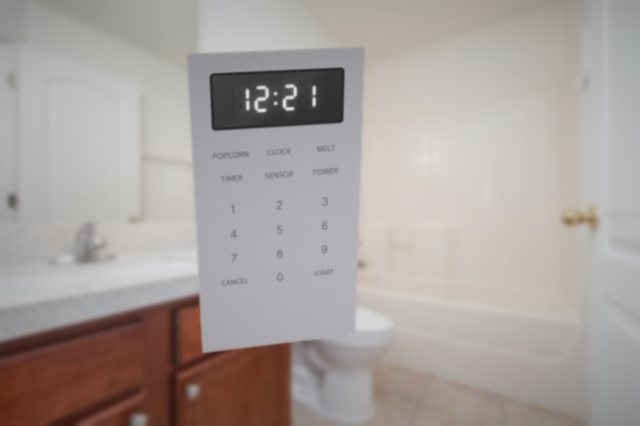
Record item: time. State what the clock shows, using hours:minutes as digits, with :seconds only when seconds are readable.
12:21
